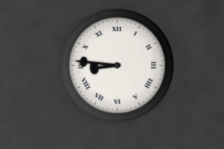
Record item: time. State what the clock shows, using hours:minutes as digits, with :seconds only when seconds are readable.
8:46
